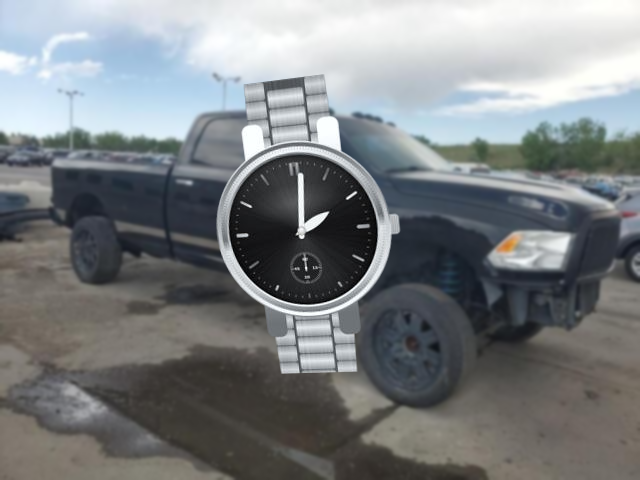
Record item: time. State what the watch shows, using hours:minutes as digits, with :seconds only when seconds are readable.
2:01
